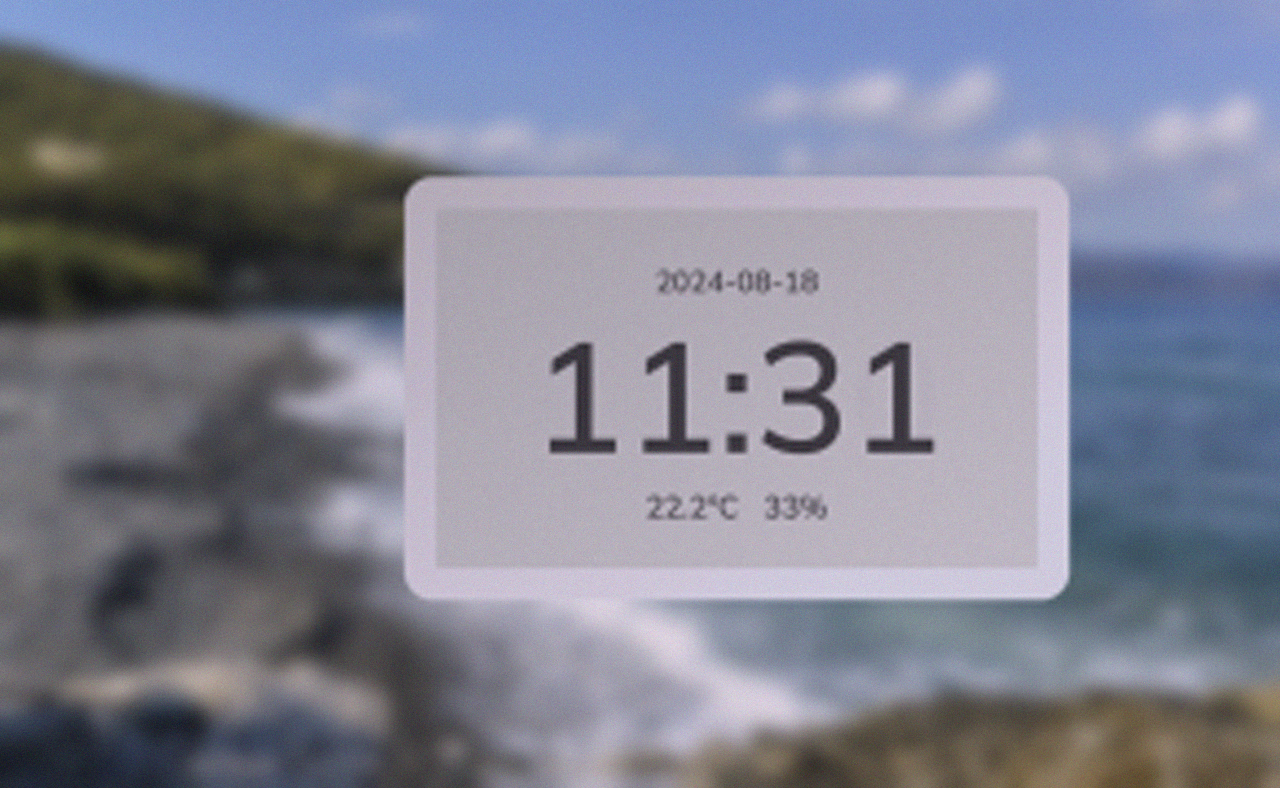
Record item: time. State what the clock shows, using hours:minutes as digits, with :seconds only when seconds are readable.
11:31
